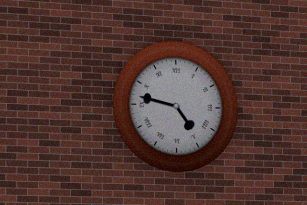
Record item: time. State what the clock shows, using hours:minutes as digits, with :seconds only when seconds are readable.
4:47
